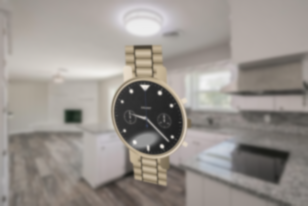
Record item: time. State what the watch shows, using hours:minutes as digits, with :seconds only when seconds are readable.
9:22
